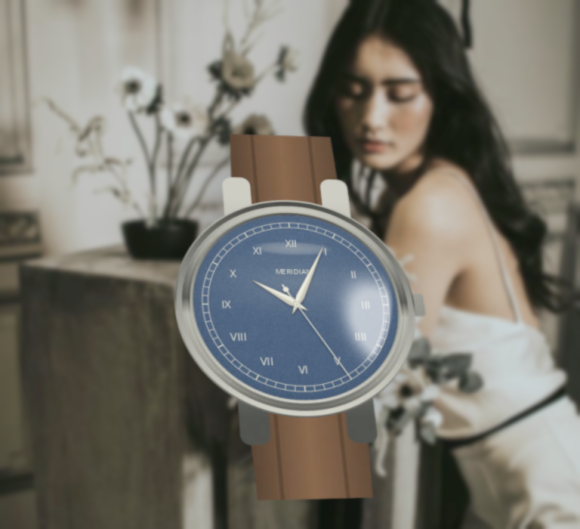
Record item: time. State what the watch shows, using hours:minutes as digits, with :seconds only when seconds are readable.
10:04:25
